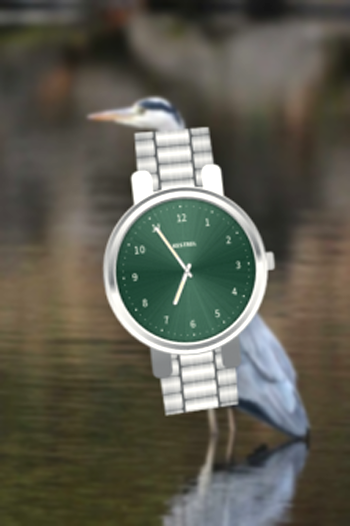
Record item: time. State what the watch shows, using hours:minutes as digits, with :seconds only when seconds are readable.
6:55
